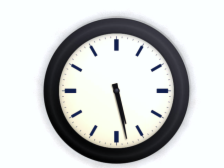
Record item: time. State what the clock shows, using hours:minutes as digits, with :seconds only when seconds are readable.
5:28
